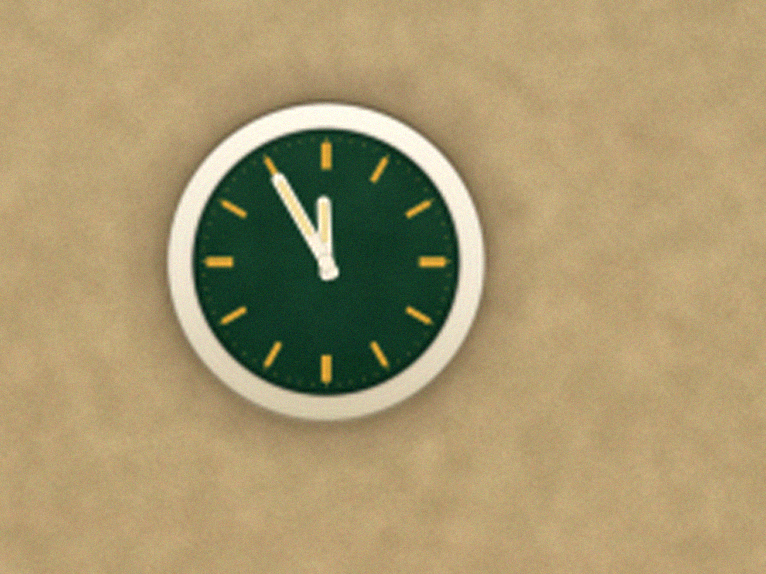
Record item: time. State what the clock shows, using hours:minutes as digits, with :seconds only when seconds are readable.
11:55
